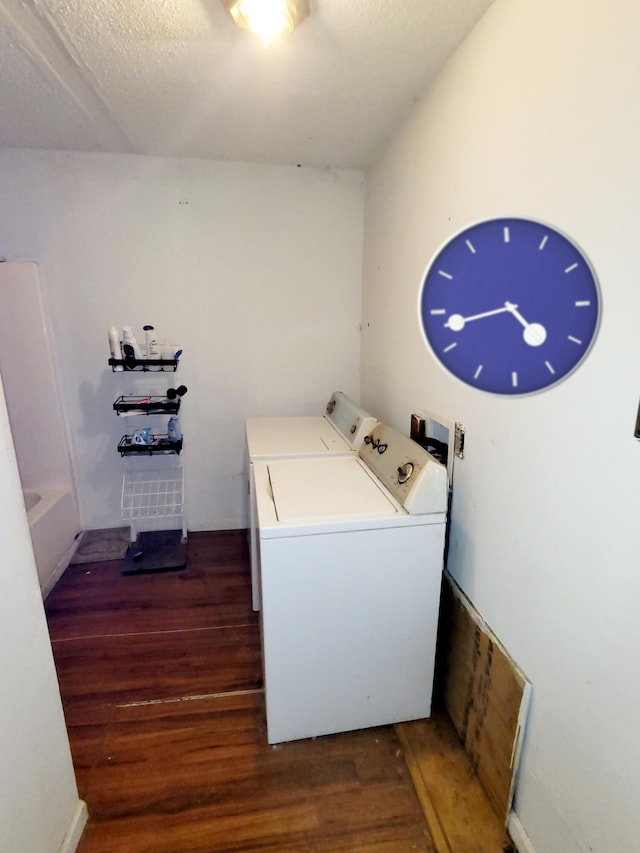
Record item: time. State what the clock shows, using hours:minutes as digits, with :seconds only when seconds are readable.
4:43
